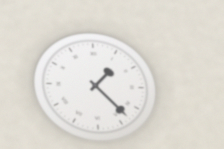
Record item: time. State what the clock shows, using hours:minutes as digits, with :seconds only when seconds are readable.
1:23
